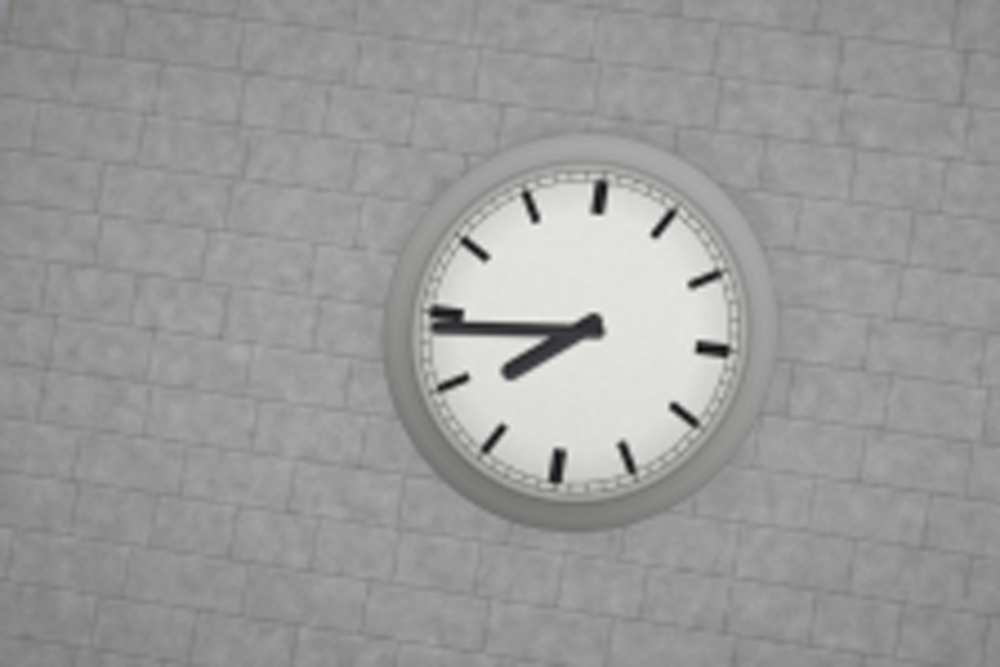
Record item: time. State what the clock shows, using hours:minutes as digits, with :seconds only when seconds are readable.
7:44
